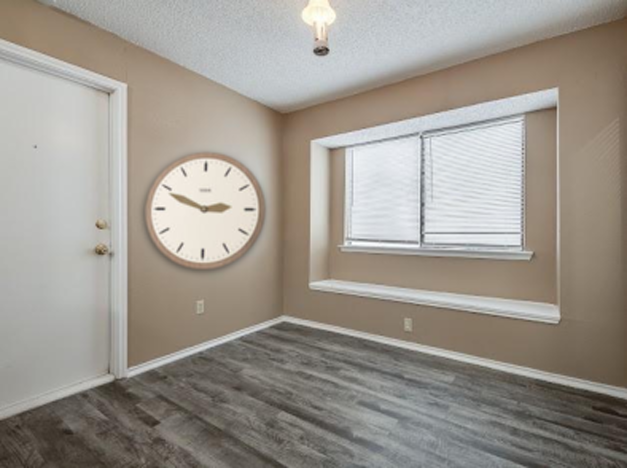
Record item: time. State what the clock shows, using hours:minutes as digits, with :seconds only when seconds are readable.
2:49
